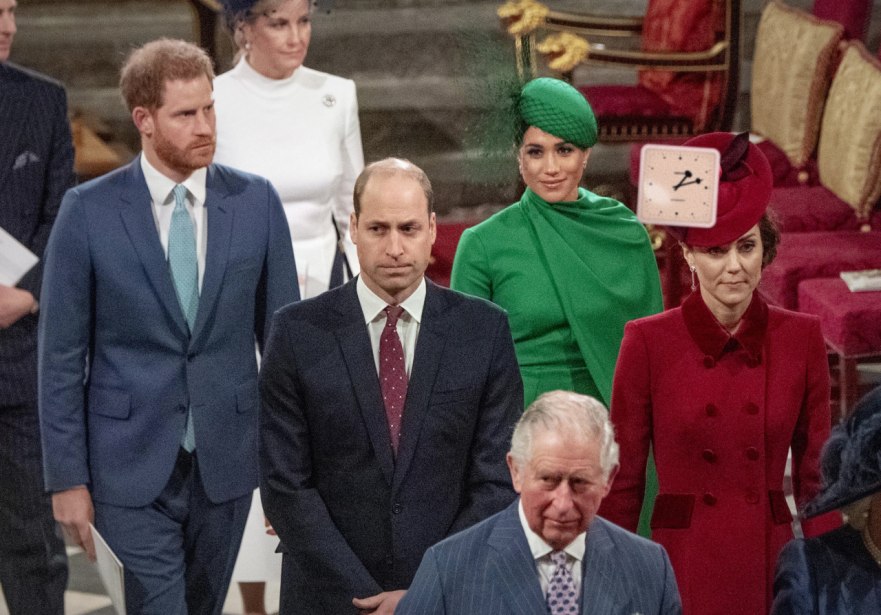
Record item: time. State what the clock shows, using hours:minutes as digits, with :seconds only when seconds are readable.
1:12
